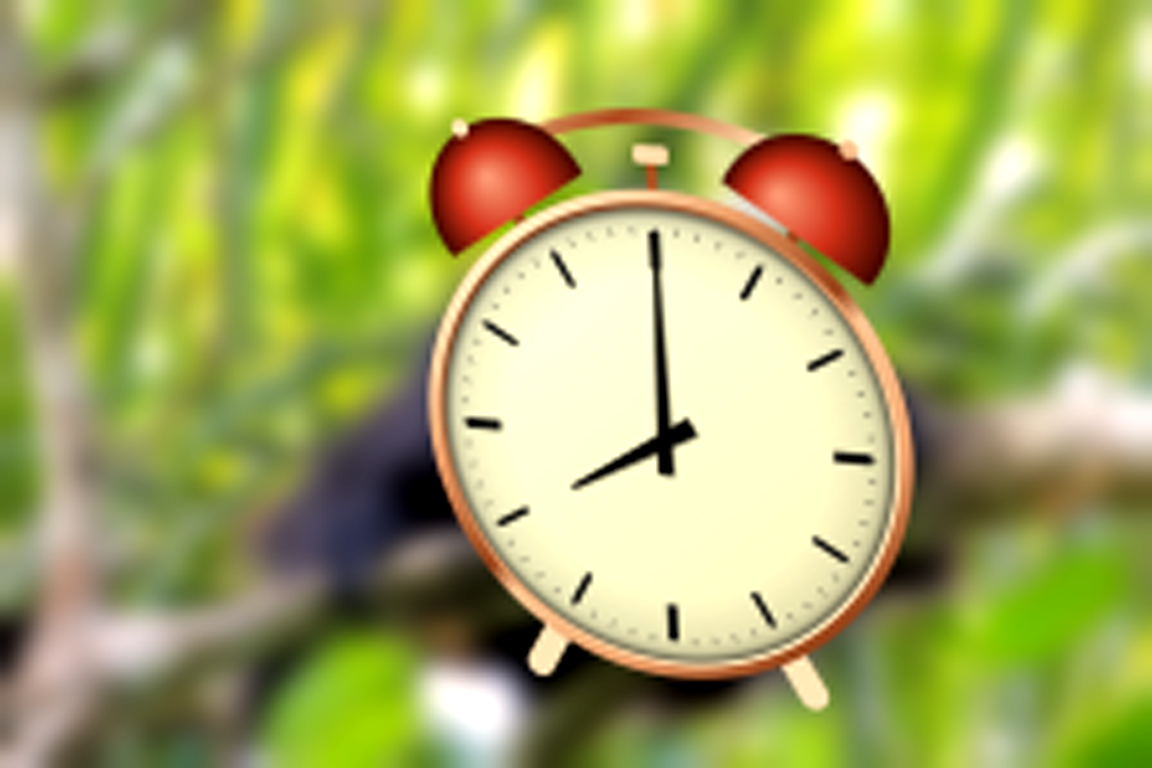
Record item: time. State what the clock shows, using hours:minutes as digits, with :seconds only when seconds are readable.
8:00
